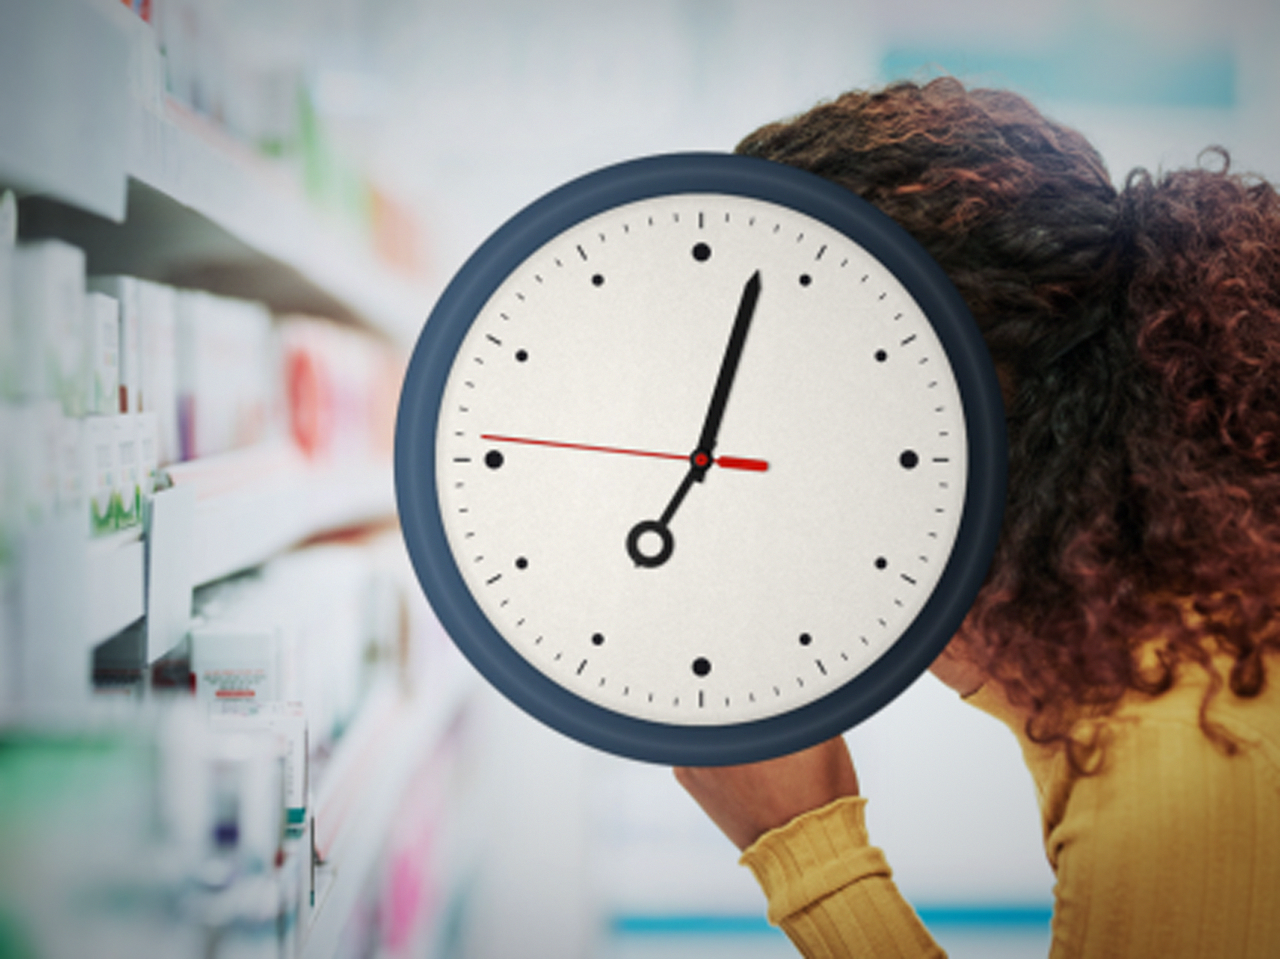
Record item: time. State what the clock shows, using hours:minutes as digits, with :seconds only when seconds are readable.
7:02:46
